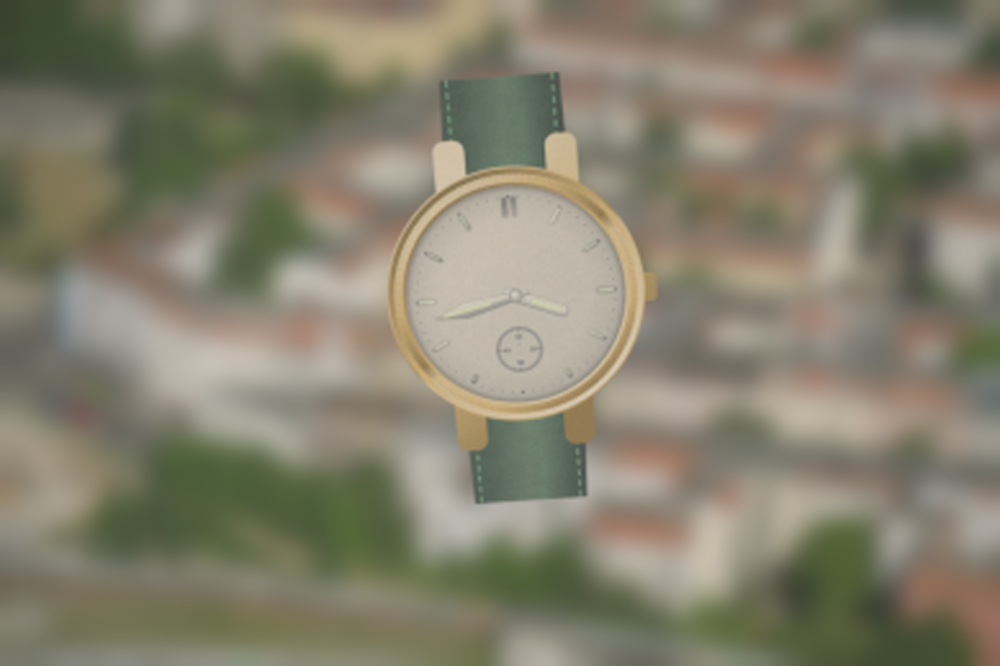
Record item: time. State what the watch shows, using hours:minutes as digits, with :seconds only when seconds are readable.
3:43
